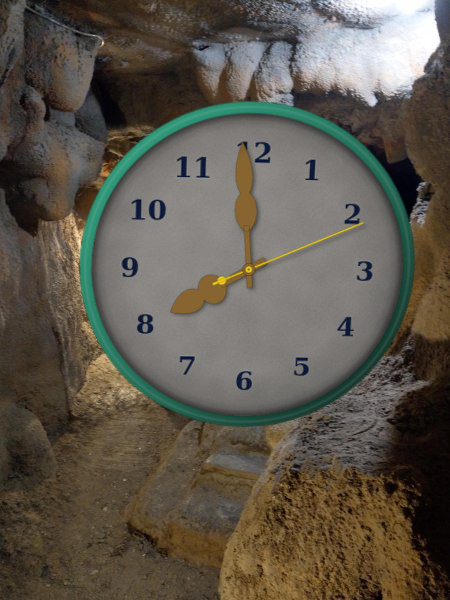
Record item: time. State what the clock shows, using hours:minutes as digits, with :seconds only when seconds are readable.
7:59:11
